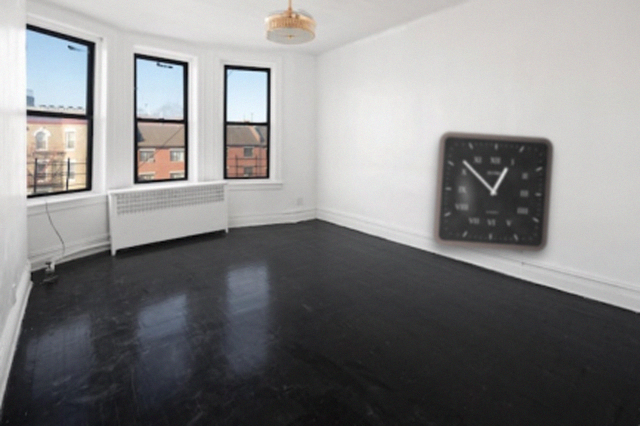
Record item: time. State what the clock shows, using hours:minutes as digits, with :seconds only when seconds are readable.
12:52
